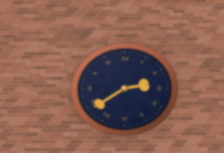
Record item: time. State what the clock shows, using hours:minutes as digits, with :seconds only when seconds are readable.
2:39
